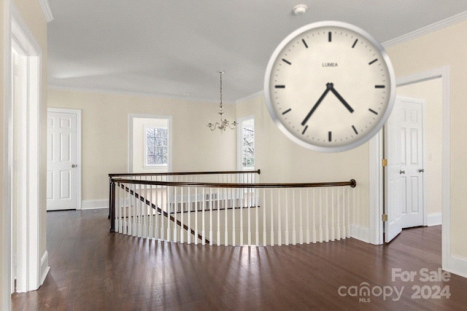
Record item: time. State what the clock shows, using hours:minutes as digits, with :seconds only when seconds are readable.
4:36
